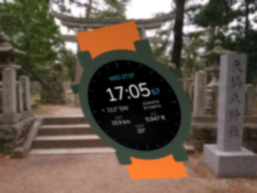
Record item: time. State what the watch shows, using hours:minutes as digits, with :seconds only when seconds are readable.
17:05
